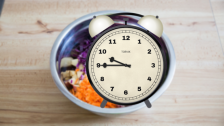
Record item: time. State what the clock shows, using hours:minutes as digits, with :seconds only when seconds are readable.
9:45
